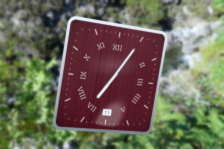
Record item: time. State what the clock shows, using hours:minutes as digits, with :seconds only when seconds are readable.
7:05
